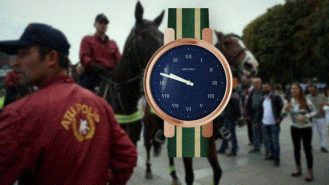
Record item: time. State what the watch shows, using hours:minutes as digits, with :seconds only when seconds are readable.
9:48
